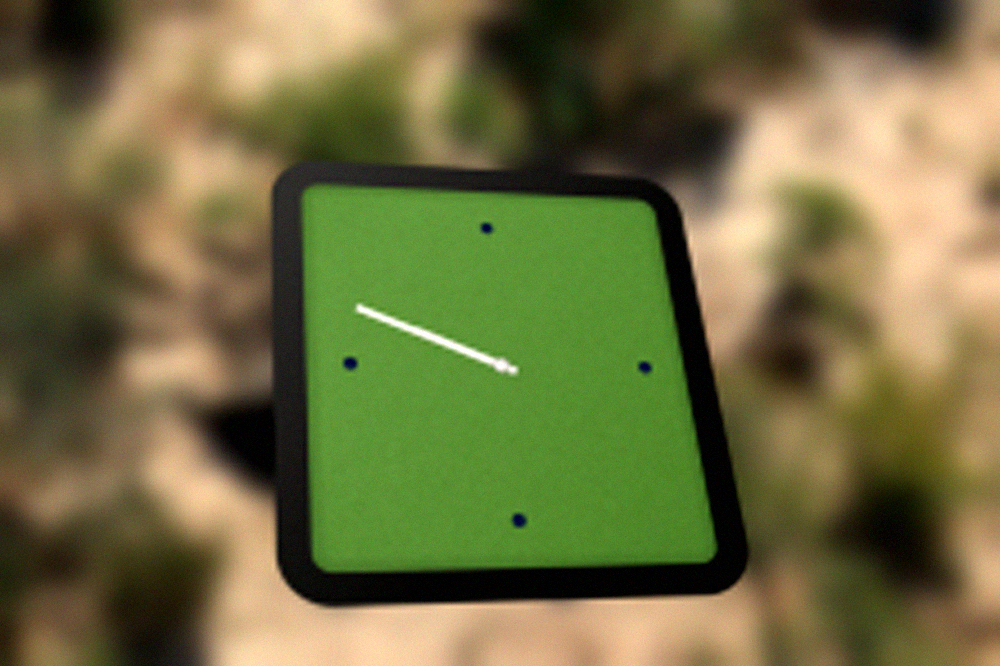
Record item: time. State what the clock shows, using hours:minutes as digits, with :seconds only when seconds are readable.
9:49
